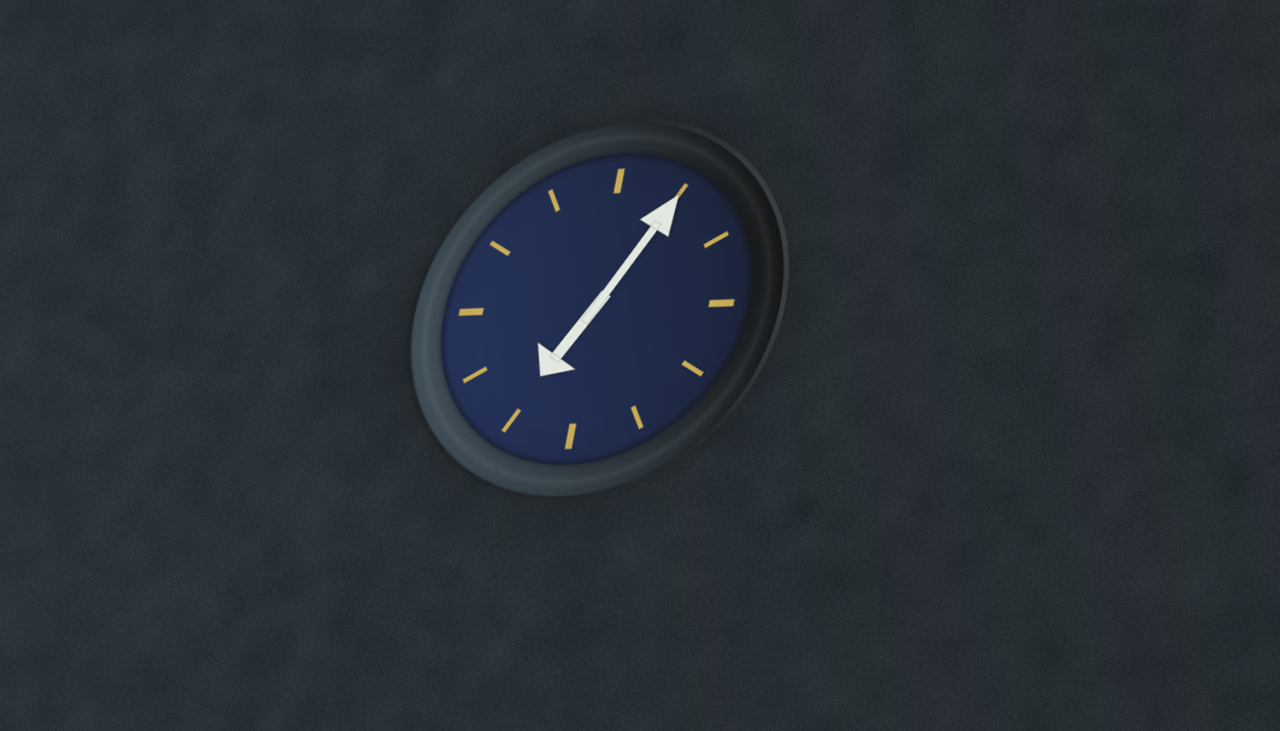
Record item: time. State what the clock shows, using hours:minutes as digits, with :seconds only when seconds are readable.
7:05
